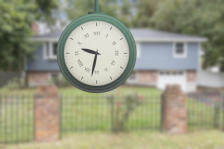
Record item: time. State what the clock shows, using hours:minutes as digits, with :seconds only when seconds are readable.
9:32
